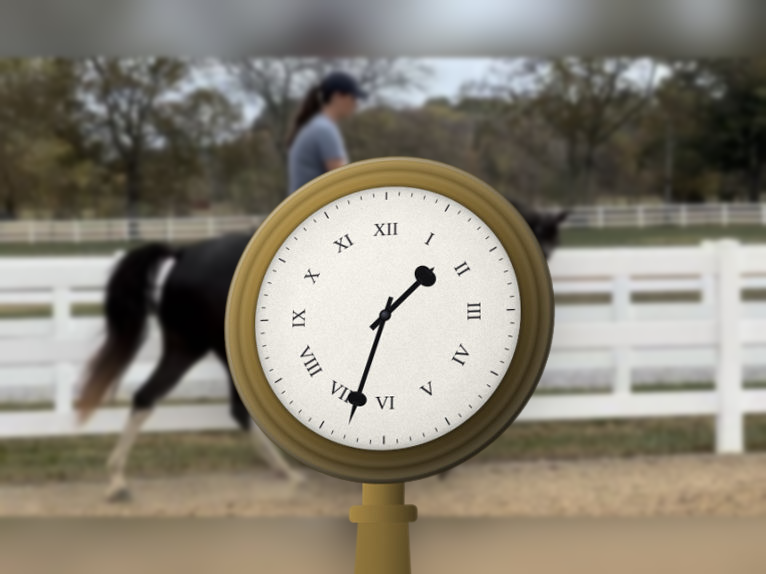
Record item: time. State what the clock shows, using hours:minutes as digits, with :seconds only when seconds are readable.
1:33
